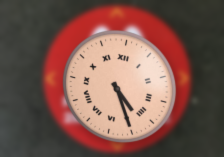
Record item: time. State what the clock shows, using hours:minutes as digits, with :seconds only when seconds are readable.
4:25
